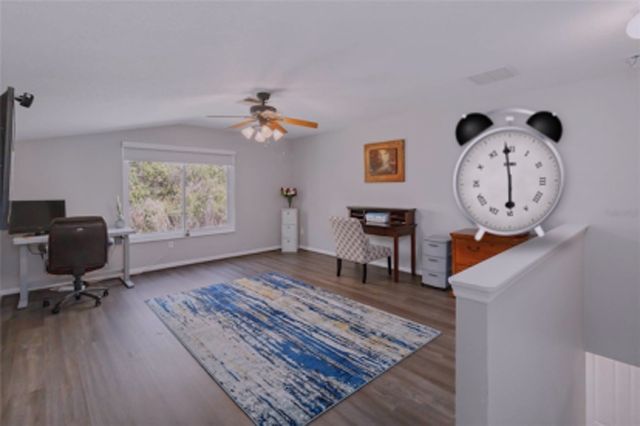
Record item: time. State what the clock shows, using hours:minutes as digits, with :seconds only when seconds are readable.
5:59
